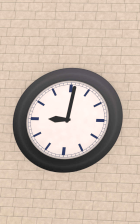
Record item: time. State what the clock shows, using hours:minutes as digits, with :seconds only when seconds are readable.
9:01
